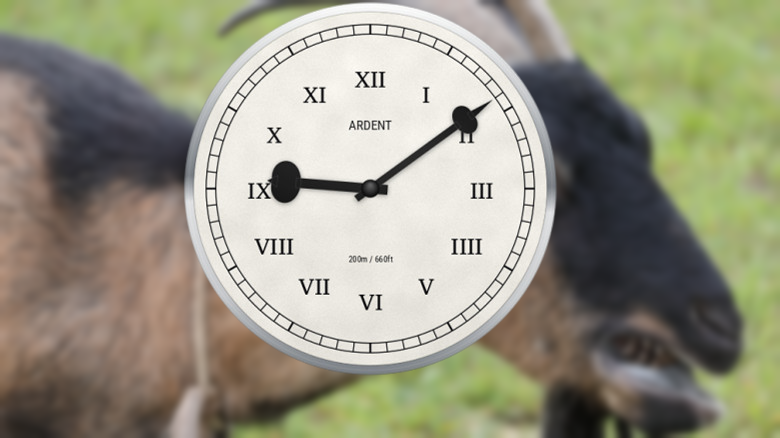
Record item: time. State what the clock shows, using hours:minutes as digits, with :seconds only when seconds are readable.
9:09
